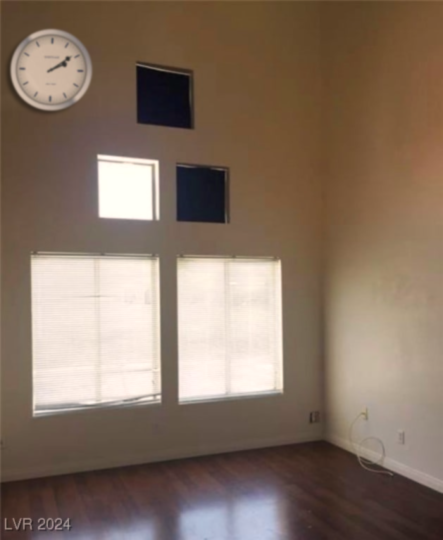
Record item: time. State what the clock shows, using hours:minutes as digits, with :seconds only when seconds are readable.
2:09
